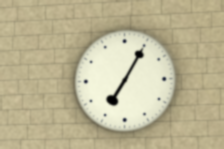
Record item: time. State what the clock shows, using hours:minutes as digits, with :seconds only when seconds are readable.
7:05
